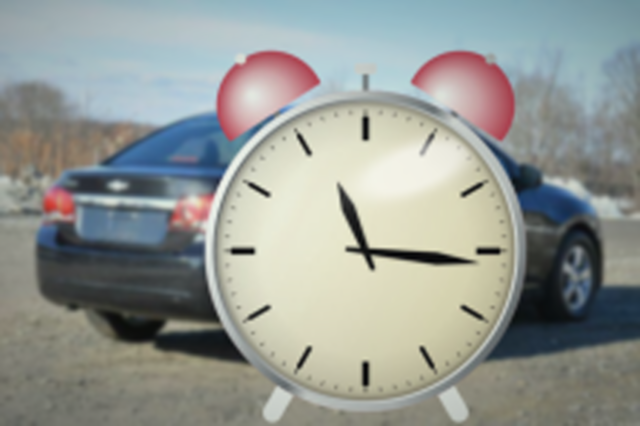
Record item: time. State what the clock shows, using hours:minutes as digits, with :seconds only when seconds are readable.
11:16
